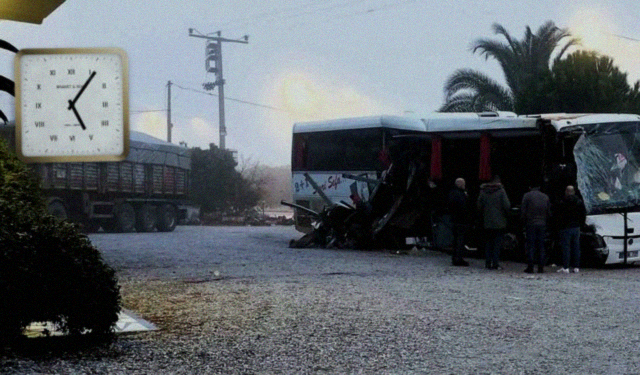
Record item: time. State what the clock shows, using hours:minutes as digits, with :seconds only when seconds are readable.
5:06
